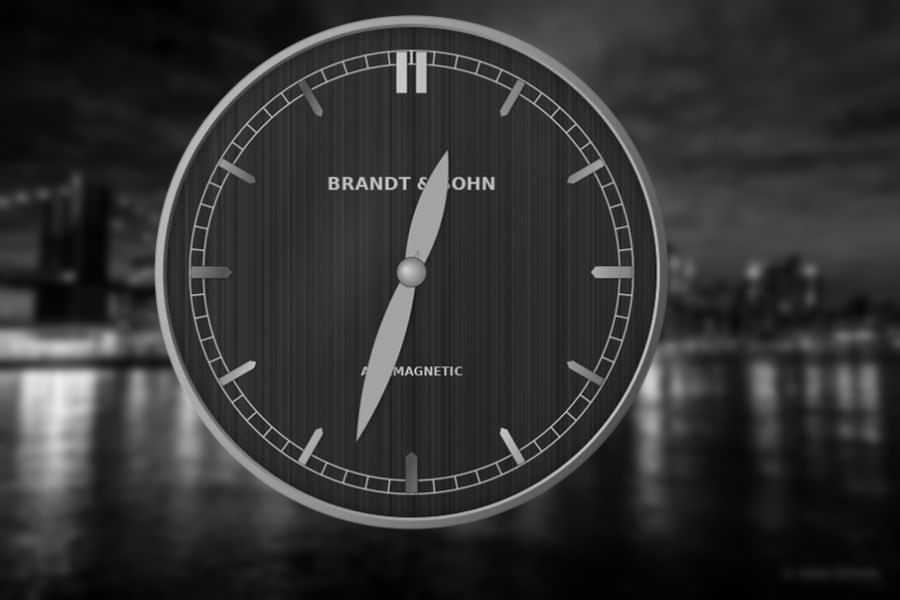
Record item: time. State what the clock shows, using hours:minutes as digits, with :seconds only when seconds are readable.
12:33
